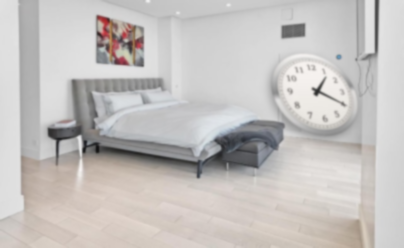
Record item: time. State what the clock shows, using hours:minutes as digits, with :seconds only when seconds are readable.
1:20
